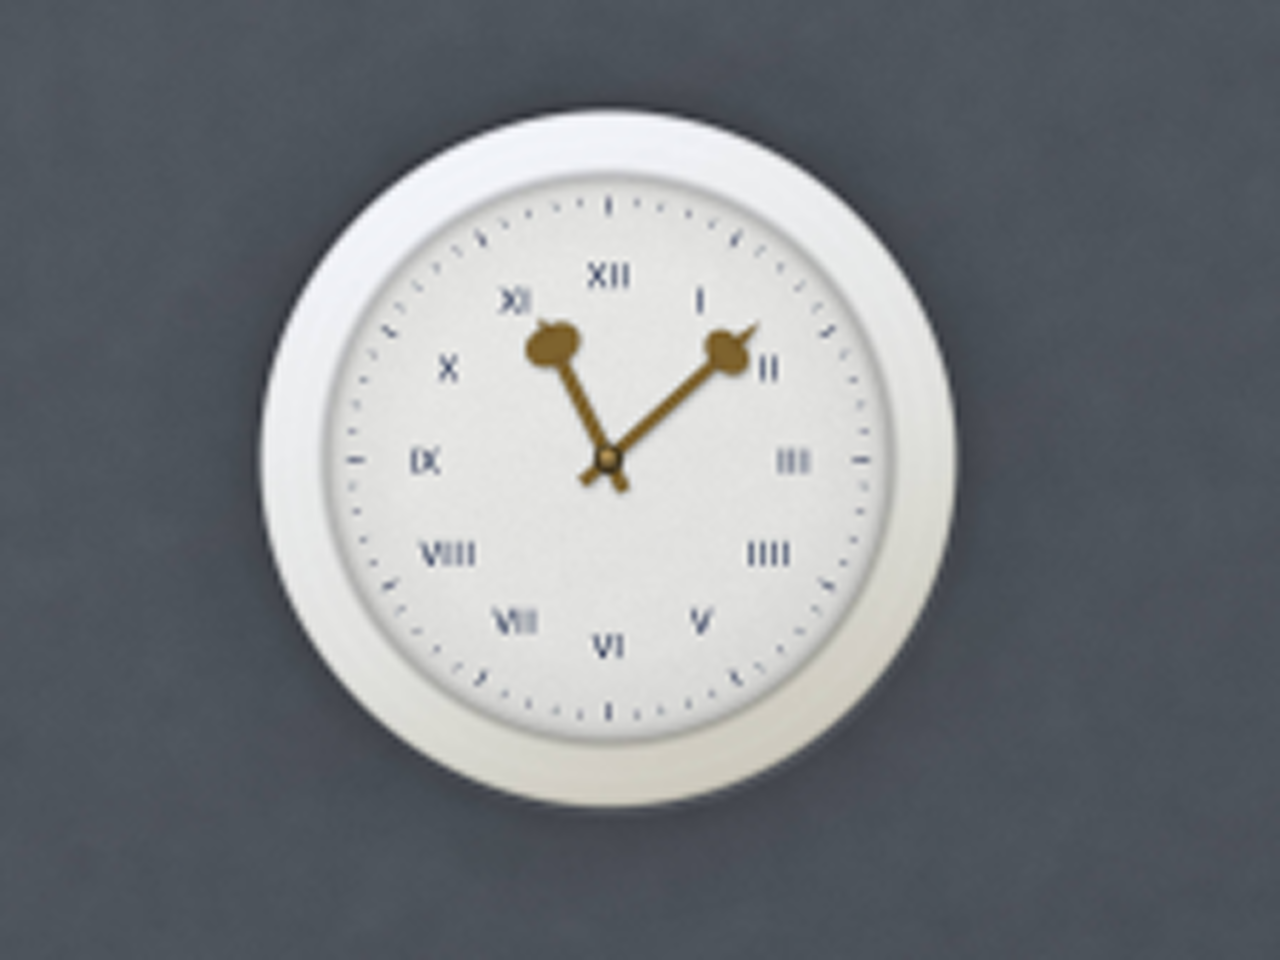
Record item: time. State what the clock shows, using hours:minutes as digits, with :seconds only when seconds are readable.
11:08
